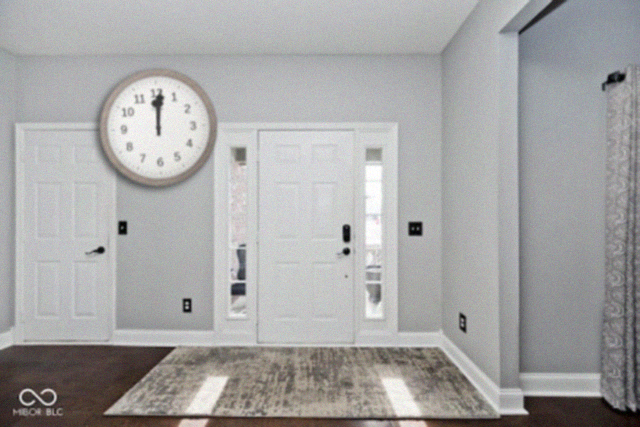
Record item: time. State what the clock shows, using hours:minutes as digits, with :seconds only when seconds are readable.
12:01
